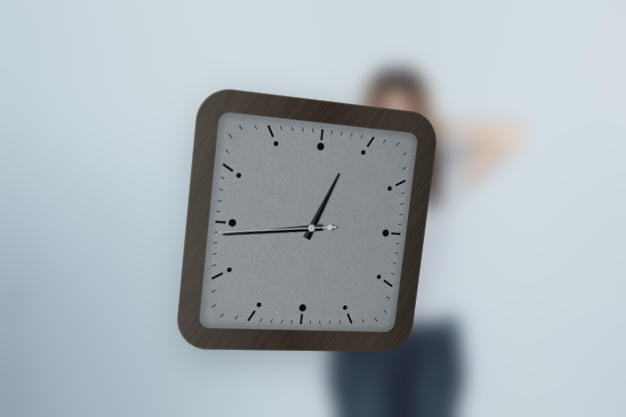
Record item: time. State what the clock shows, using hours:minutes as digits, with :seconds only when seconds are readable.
12:43:44
